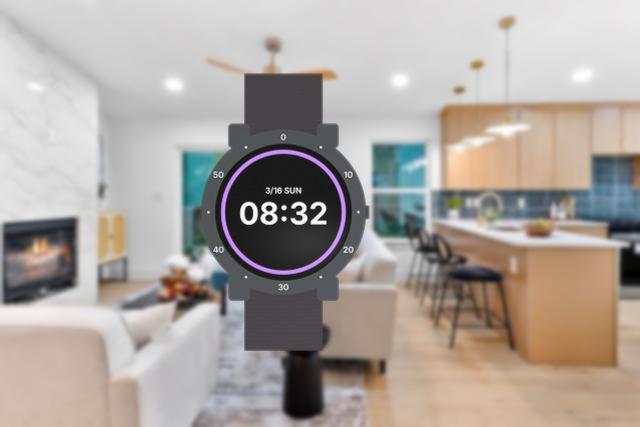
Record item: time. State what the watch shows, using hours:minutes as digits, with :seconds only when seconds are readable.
8:32
